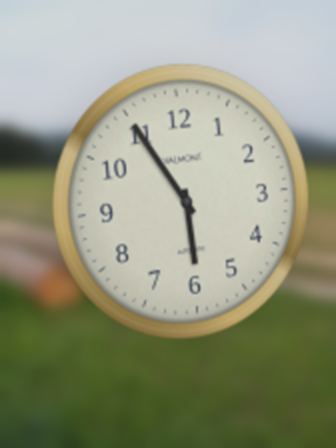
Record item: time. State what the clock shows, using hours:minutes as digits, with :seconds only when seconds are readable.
5:55
